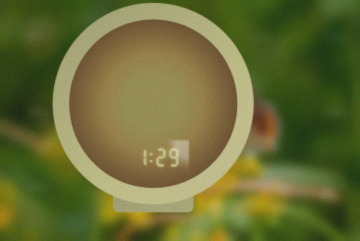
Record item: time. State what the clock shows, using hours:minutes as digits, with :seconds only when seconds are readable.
1:29
